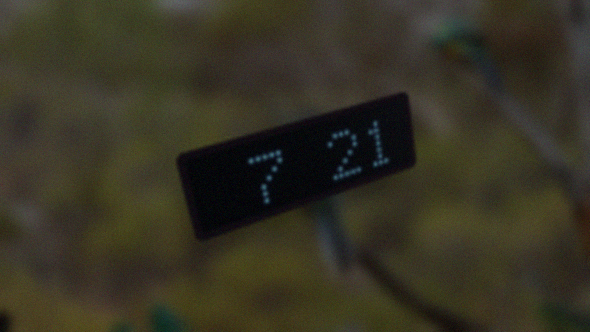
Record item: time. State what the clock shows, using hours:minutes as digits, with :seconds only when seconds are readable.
7:21
